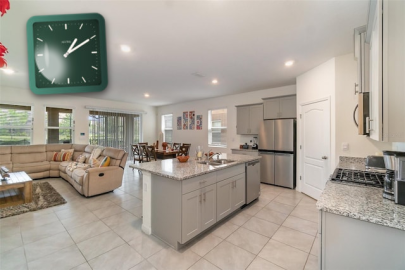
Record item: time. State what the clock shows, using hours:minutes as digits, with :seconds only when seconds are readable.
1:10
